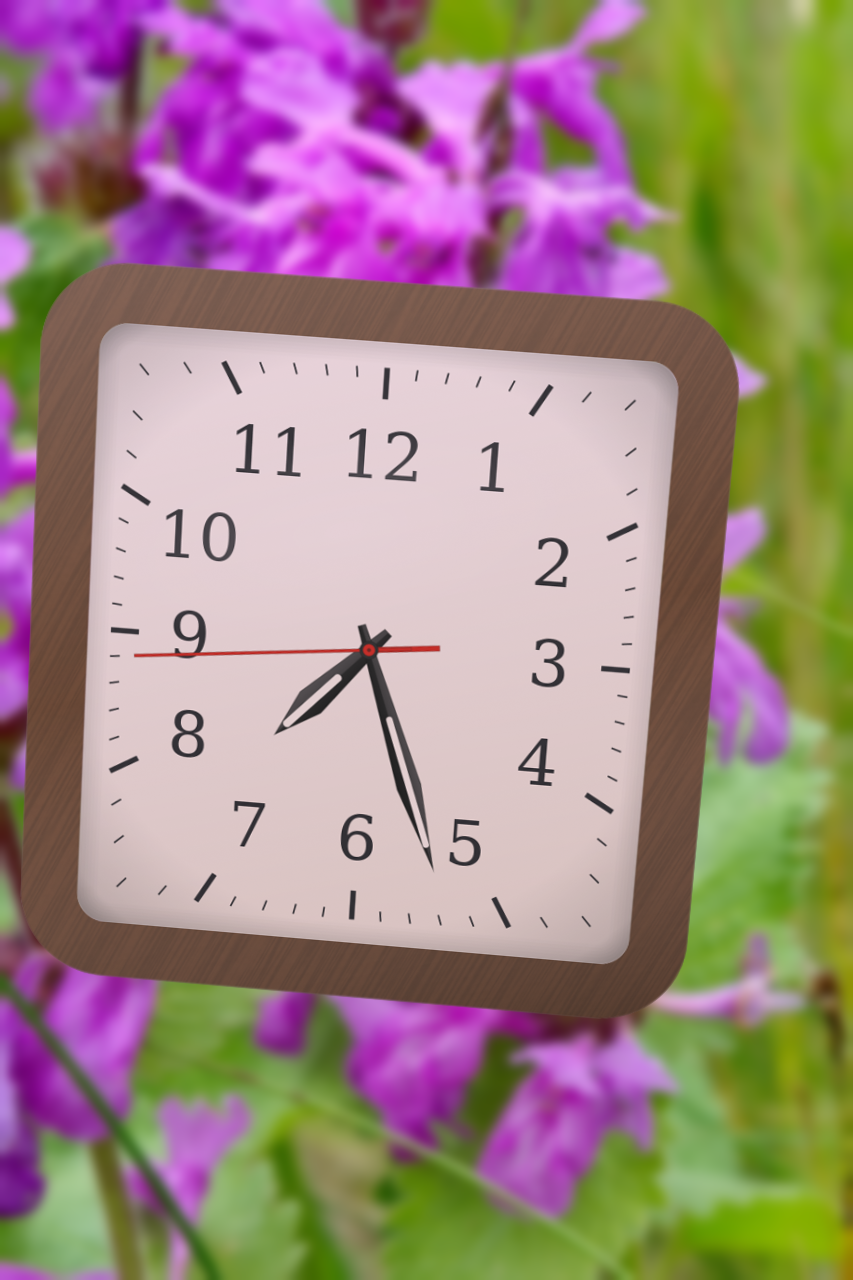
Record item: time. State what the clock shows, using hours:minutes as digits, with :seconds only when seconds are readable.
7:26:44
